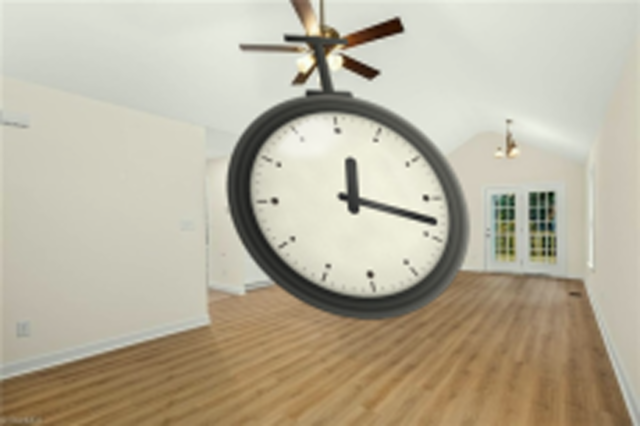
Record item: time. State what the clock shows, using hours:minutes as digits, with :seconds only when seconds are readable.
12:18
